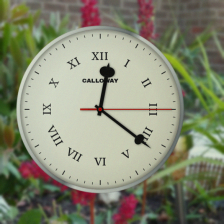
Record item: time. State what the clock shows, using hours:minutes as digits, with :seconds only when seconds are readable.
12:21:15
